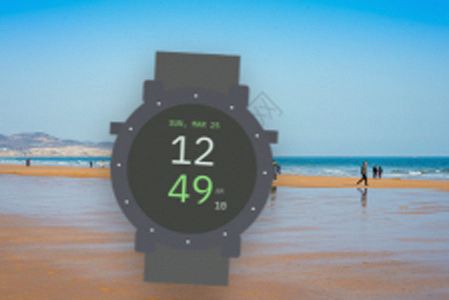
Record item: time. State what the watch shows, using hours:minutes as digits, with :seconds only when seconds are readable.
12:49
